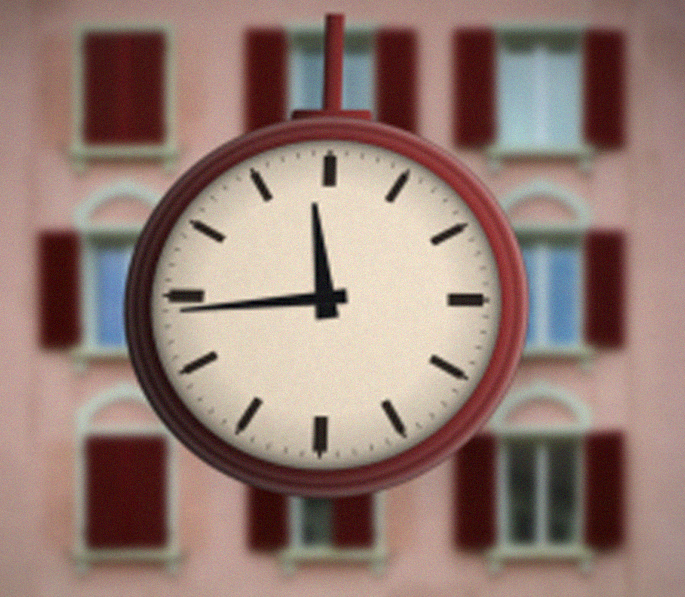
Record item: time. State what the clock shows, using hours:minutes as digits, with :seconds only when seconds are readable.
11:44
